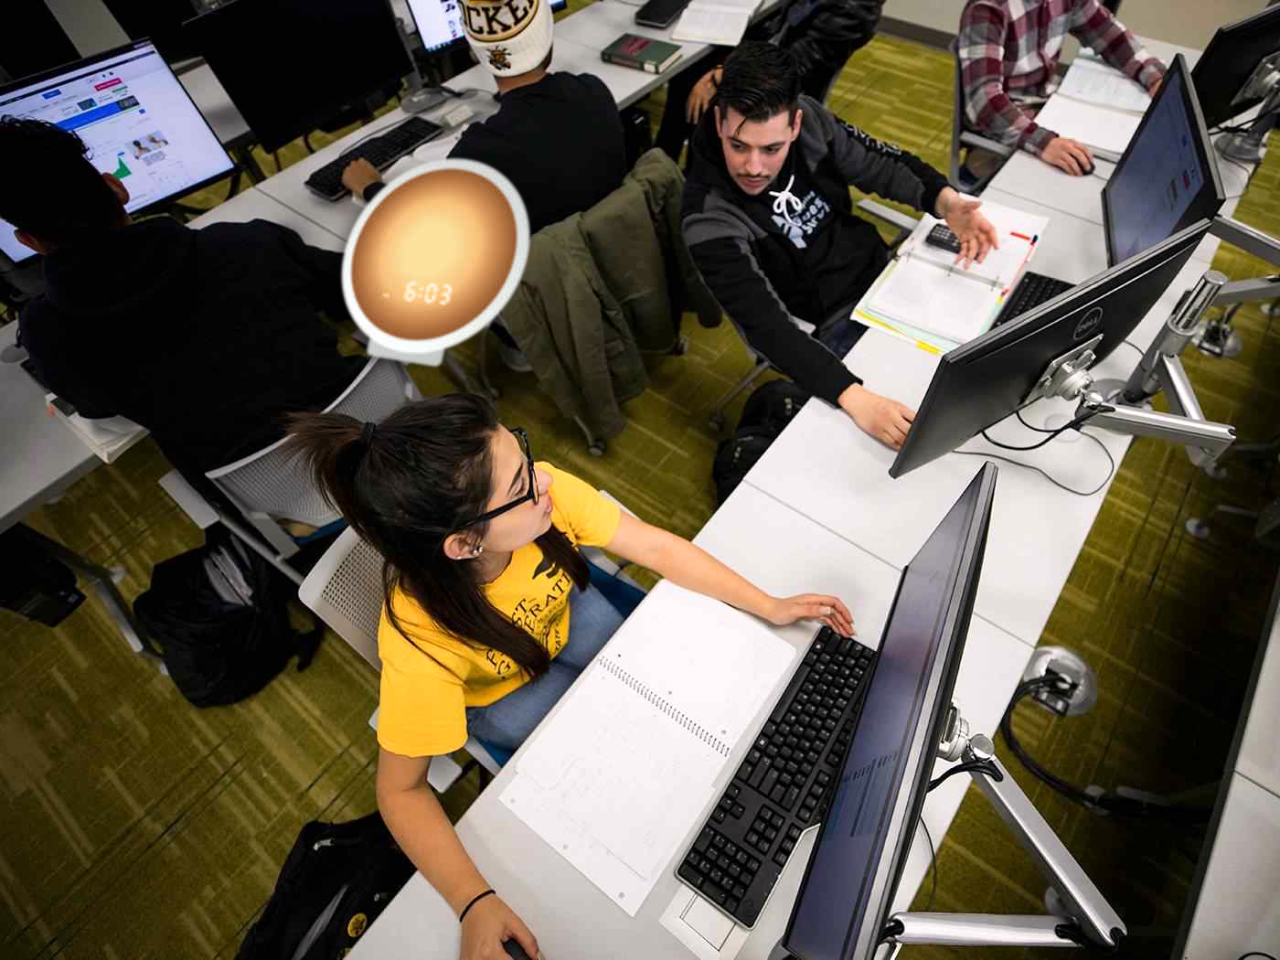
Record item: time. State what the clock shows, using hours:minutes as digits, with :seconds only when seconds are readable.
6:03
